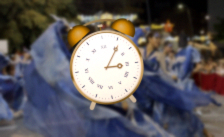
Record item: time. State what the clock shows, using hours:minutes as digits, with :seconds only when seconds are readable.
3:06
